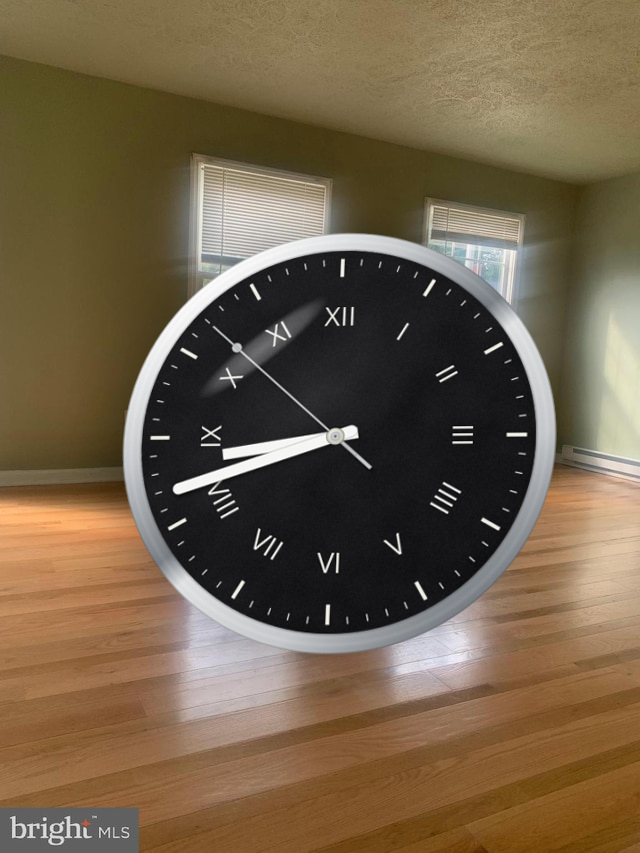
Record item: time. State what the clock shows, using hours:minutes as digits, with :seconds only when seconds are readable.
8:41:52
